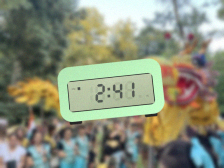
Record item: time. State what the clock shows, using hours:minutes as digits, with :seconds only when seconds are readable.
2:41
